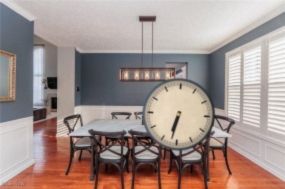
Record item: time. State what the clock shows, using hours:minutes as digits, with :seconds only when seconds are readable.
6:32
